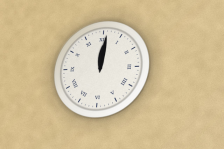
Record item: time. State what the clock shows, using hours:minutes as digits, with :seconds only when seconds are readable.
12:01
